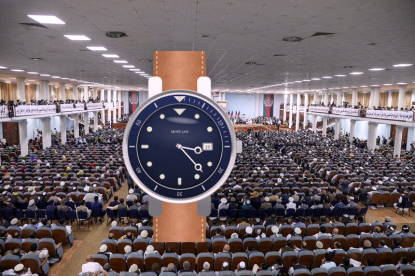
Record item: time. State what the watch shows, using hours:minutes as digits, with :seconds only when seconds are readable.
3:23
